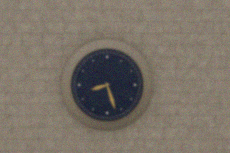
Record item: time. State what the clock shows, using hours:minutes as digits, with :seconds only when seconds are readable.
8:27
